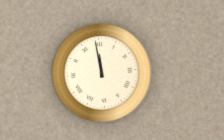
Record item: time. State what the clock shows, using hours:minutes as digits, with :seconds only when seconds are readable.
11:59
